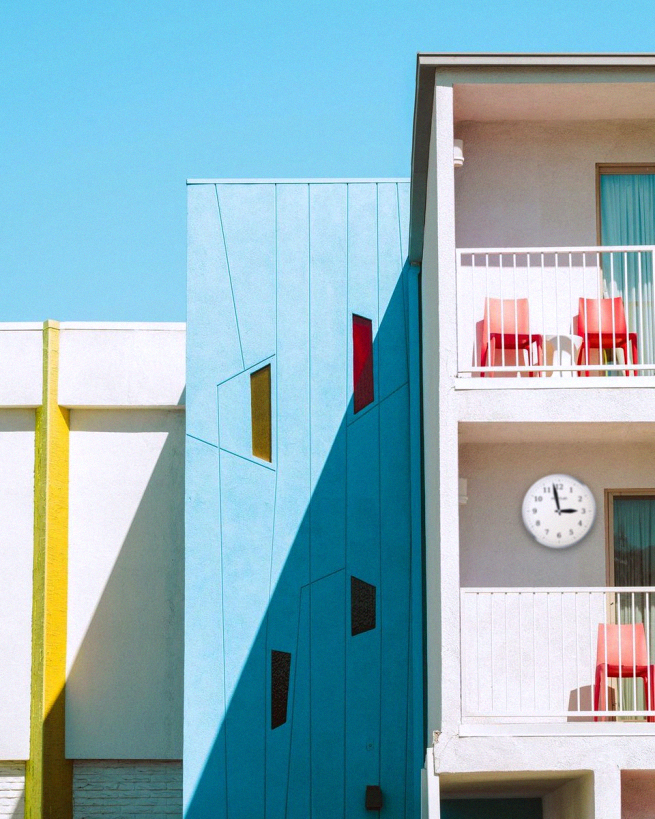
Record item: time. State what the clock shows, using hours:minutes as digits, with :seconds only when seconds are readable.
2:58
